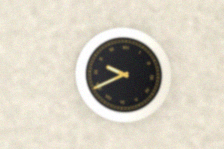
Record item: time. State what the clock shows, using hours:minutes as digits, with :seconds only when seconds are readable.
9:40
